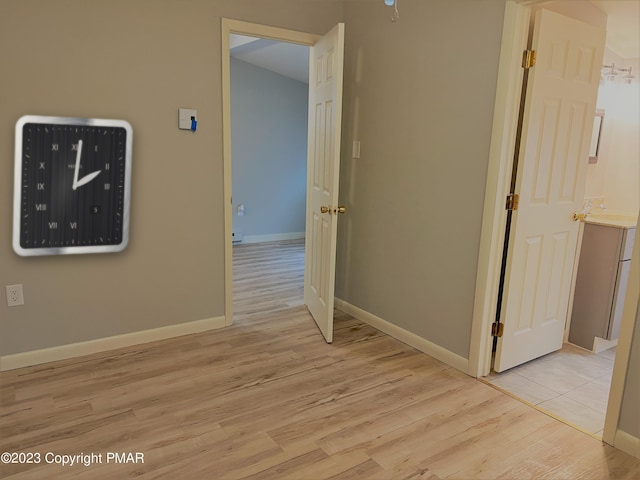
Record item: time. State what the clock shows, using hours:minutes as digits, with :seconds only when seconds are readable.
2:01
